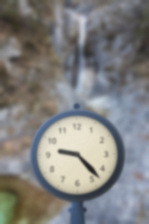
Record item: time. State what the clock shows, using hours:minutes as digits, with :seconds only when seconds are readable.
9:23
